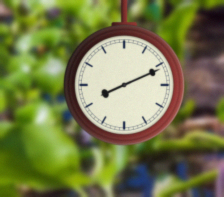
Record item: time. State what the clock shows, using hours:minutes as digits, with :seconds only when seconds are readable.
8:11
